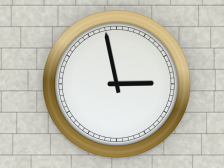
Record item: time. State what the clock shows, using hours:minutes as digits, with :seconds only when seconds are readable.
2:58
